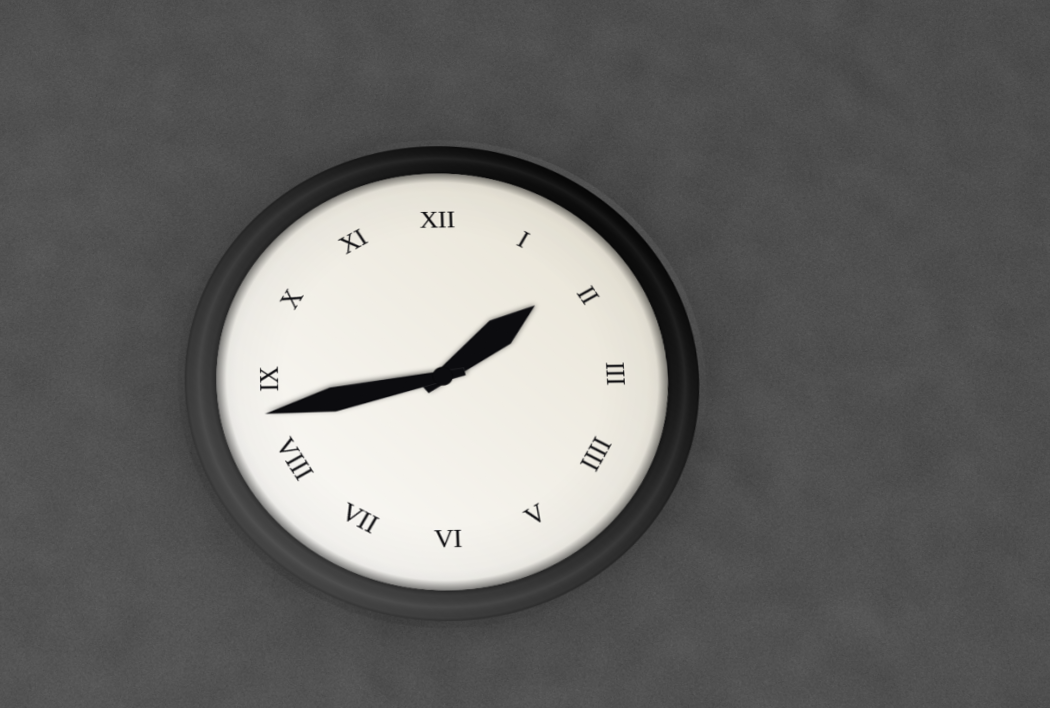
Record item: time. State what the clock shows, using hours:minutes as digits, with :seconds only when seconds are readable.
1:43
